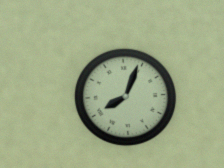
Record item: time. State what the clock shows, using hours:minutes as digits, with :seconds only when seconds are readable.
8:04
